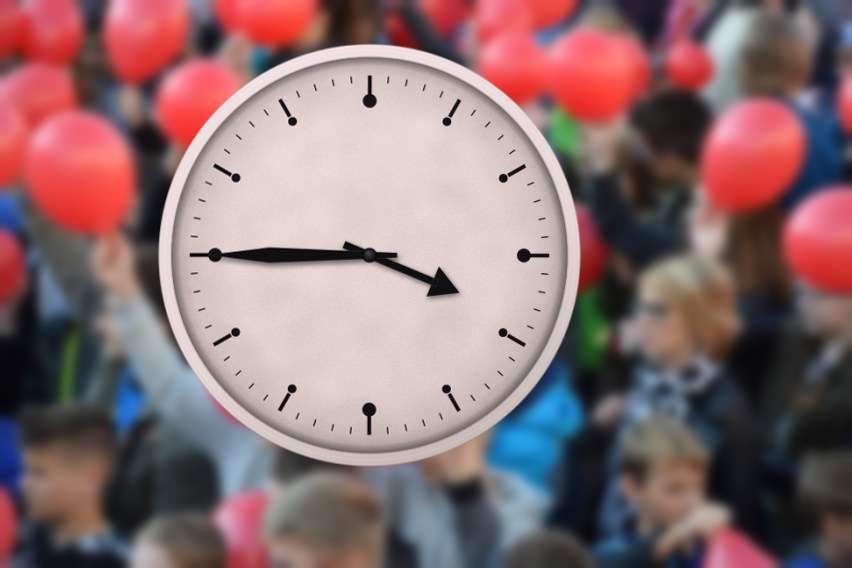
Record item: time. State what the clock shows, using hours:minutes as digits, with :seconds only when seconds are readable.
3:45
